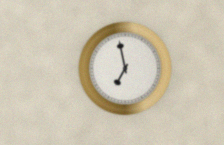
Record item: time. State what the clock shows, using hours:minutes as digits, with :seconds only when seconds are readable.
6:58
